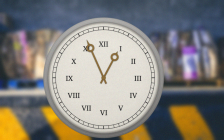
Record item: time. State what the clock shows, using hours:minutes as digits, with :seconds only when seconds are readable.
12:56
